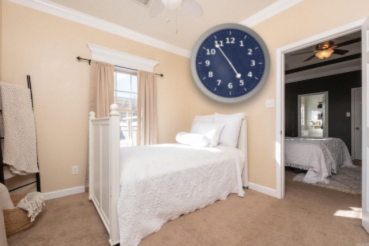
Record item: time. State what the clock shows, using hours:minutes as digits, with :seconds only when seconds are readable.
4:54
